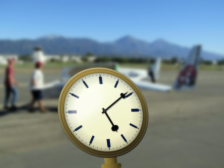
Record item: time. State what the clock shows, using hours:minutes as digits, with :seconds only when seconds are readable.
5:09
